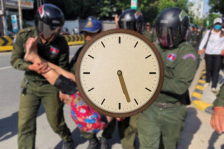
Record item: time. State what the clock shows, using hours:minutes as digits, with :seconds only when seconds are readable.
5:27
